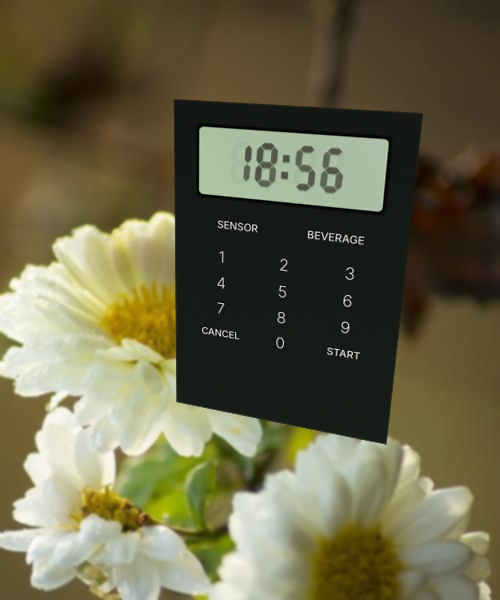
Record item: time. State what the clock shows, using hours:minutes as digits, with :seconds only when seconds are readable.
18:56
